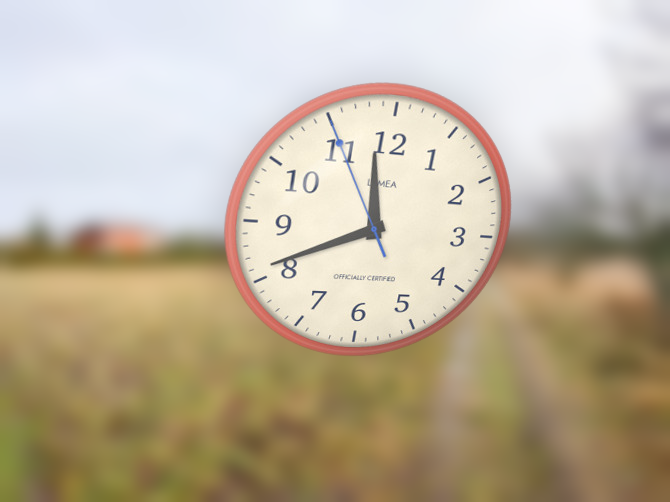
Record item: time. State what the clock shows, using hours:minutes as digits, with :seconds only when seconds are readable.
11:40:55
